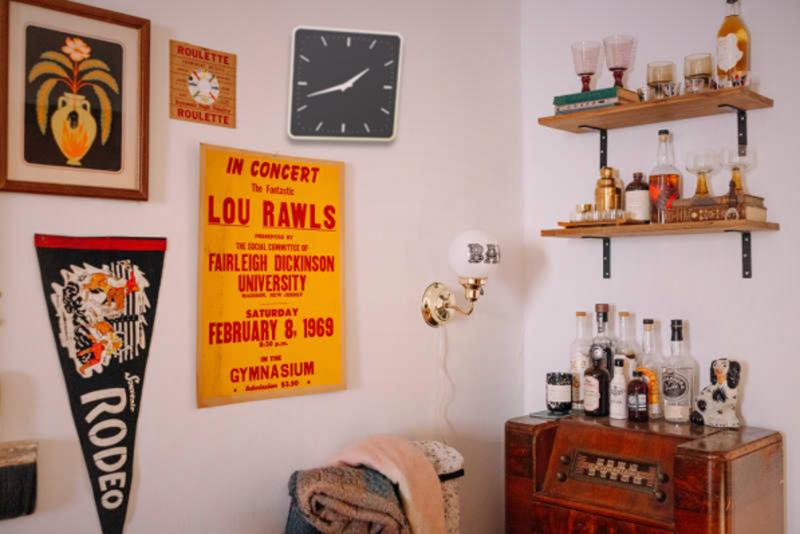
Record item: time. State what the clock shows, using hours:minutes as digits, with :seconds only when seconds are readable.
1:42
